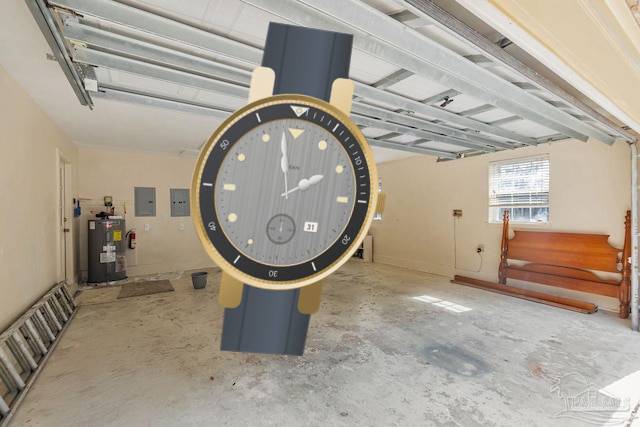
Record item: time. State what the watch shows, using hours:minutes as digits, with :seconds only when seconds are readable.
1:58
